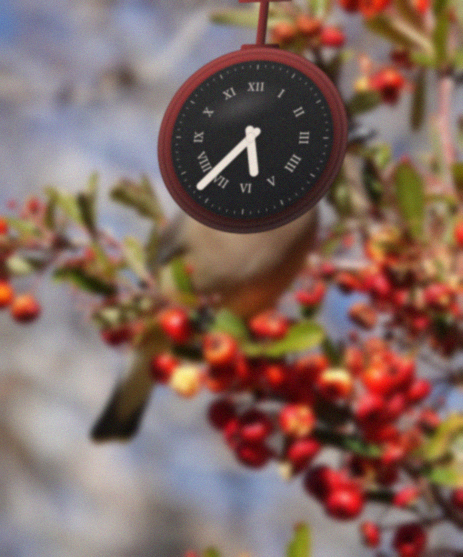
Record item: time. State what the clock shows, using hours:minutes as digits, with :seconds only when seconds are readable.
5:37
